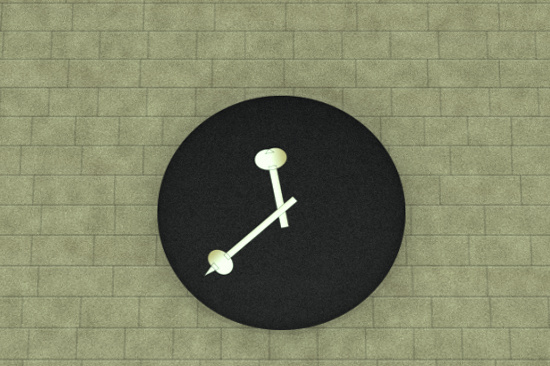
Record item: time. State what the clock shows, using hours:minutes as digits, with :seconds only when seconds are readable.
11:38
